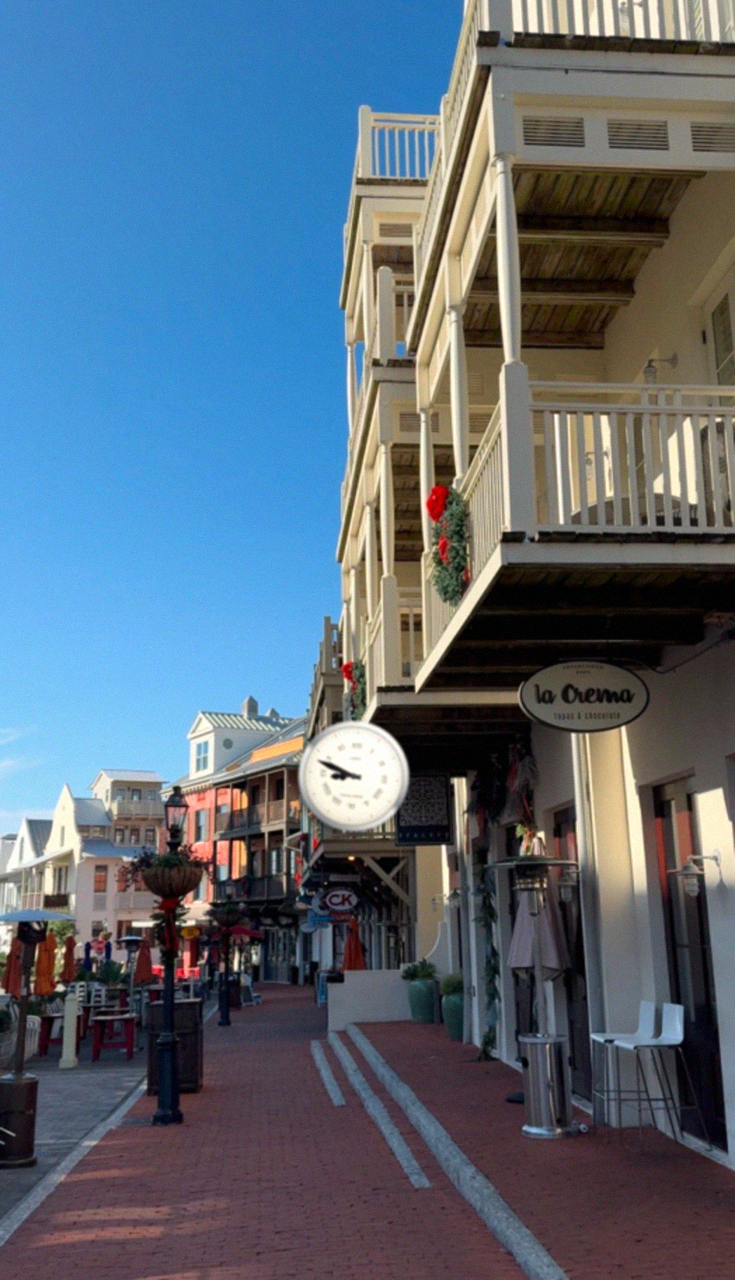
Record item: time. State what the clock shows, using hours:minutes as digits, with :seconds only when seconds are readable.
8:48
